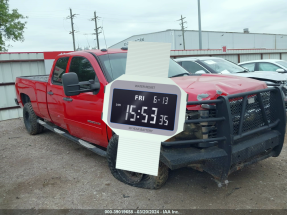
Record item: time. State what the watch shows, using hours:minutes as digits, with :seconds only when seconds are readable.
15:53:35
